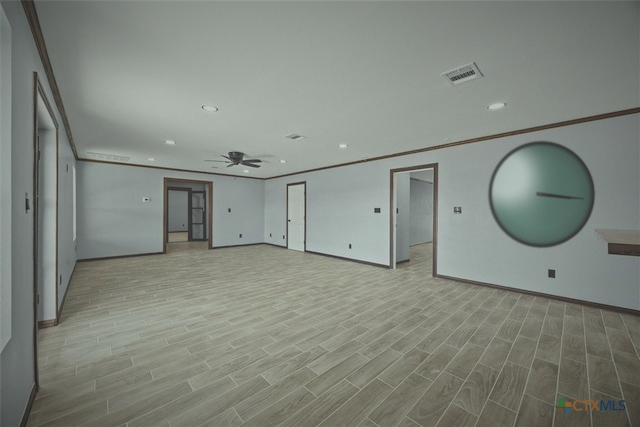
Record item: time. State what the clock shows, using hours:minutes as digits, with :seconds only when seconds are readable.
3:16
